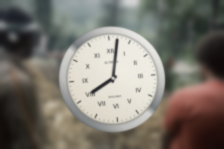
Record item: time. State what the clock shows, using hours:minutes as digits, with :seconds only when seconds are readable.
8:02
